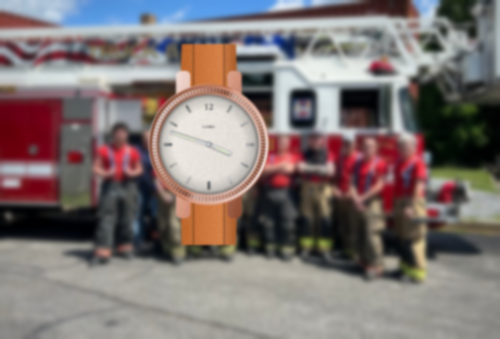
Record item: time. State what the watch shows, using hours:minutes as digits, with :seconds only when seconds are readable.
3:48
